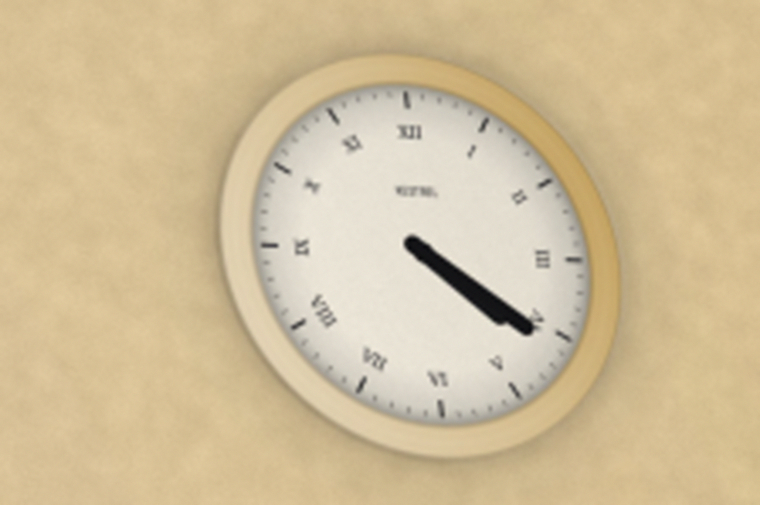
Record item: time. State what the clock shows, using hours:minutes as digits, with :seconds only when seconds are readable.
4:21
